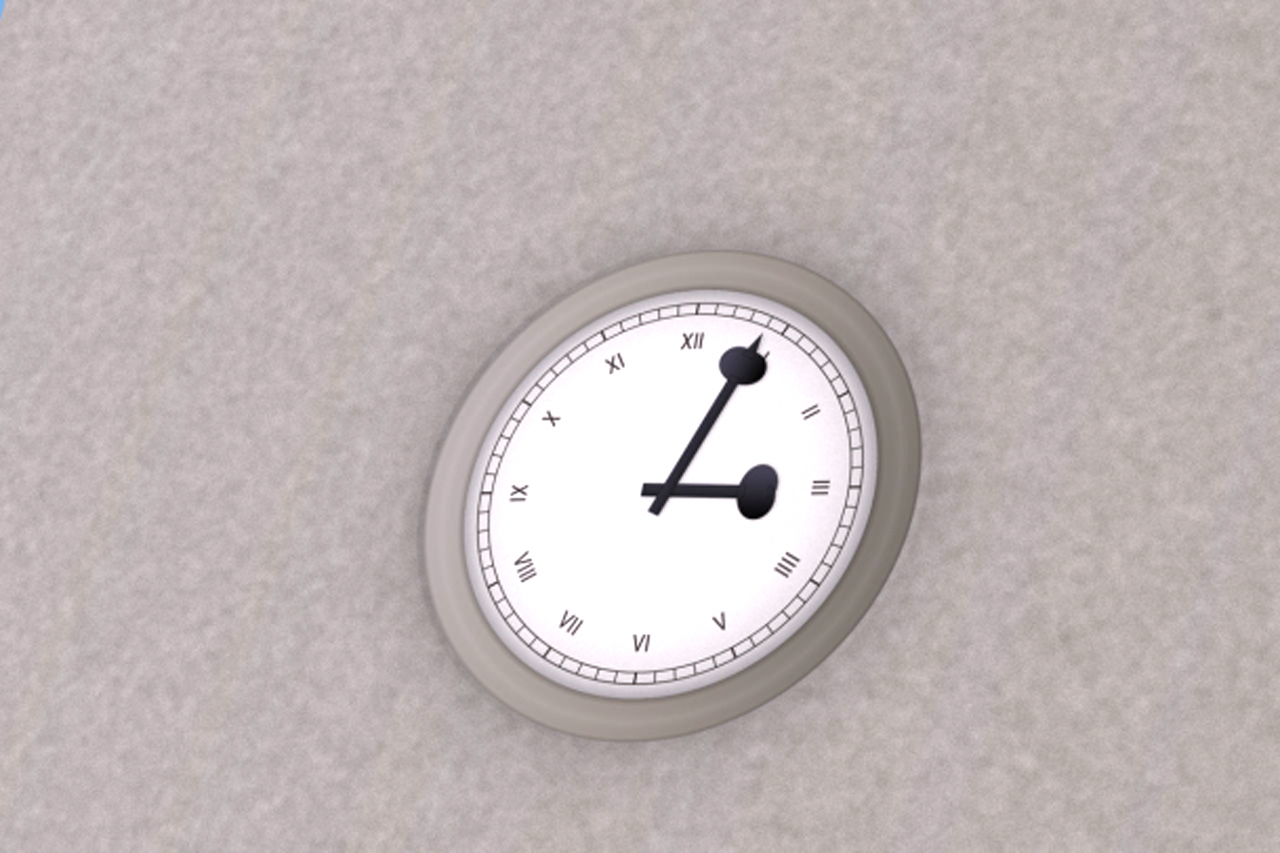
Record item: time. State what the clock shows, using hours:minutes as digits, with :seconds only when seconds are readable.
3:04
